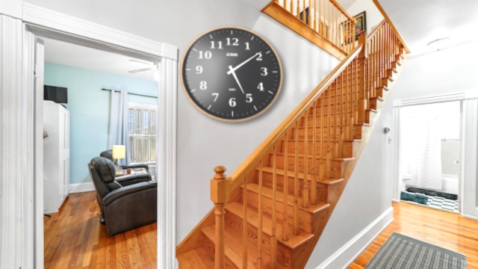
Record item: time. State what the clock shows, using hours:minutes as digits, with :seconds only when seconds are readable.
5:09
